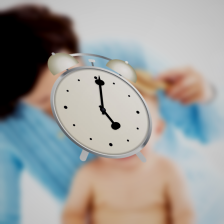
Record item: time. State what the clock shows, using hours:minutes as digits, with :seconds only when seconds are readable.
5:01
